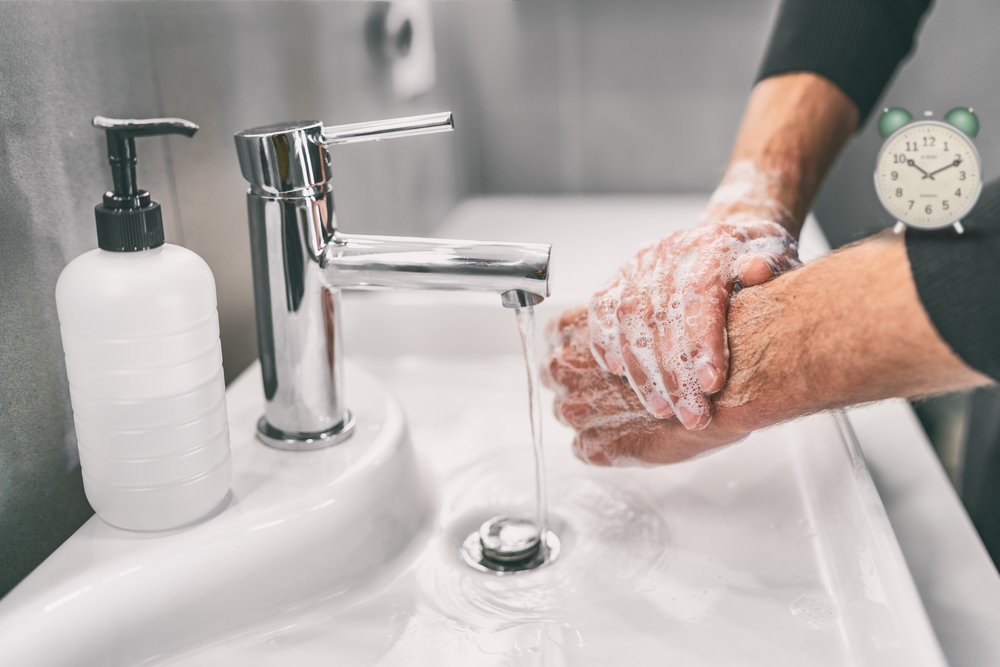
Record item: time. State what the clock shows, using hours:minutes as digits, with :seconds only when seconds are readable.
10:11
